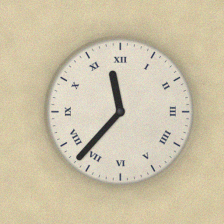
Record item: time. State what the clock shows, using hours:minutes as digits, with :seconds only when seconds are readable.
11:37
